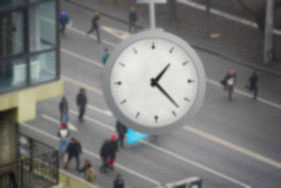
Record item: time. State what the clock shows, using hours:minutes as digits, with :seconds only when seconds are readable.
1:23
